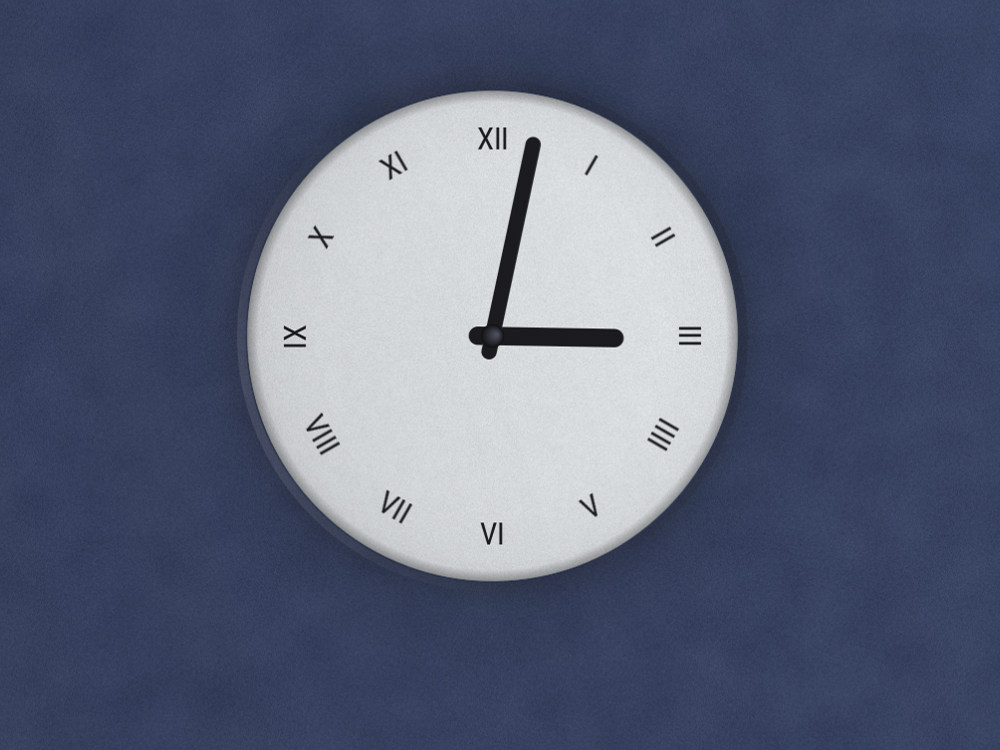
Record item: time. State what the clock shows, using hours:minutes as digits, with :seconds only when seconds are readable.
3:02
